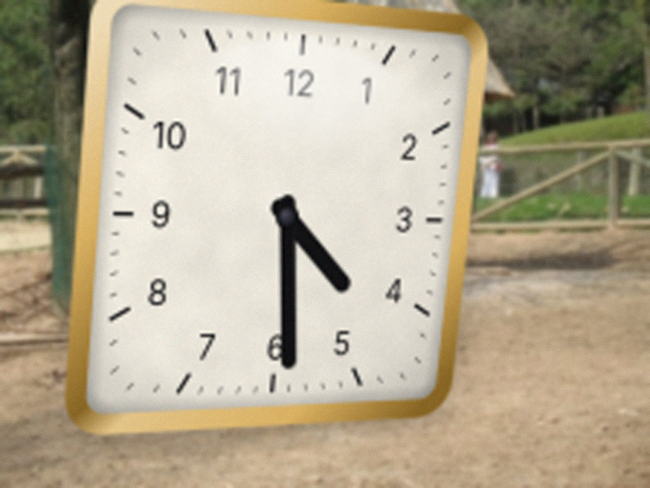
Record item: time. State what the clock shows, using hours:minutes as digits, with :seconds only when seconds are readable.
4:29
